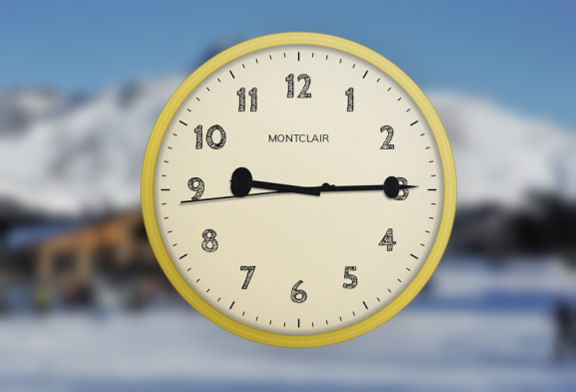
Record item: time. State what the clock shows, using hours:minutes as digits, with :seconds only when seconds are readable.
9:14:44
